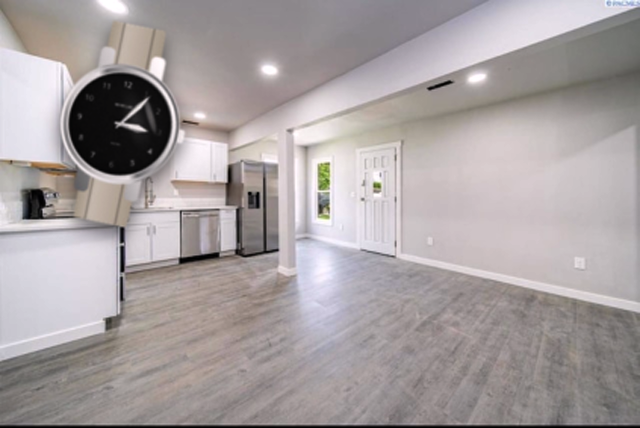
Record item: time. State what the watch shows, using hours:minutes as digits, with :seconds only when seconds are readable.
3:06
